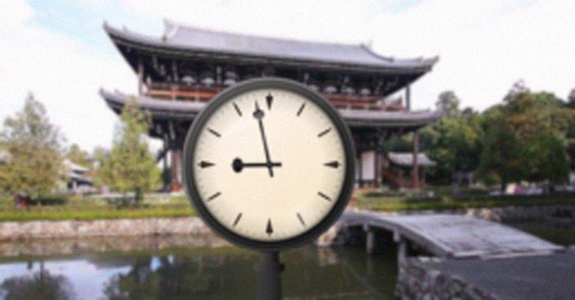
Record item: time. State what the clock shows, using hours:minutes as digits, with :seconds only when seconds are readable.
8:58
